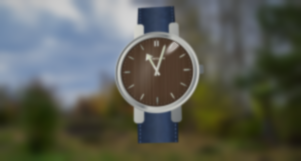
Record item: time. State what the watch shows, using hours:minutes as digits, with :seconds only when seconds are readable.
11:03
